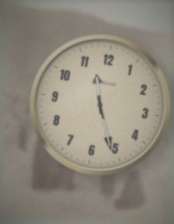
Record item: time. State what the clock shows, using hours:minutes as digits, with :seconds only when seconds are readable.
11:26
